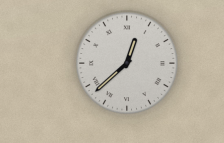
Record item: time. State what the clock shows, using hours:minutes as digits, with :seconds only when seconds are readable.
12:38
